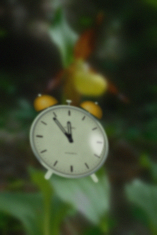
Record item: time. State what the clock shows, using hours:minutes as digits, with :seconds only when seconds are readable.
11:54
